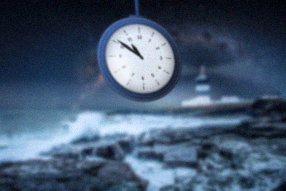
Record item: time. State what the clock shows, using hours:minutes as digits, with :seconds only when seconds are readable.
10:51
